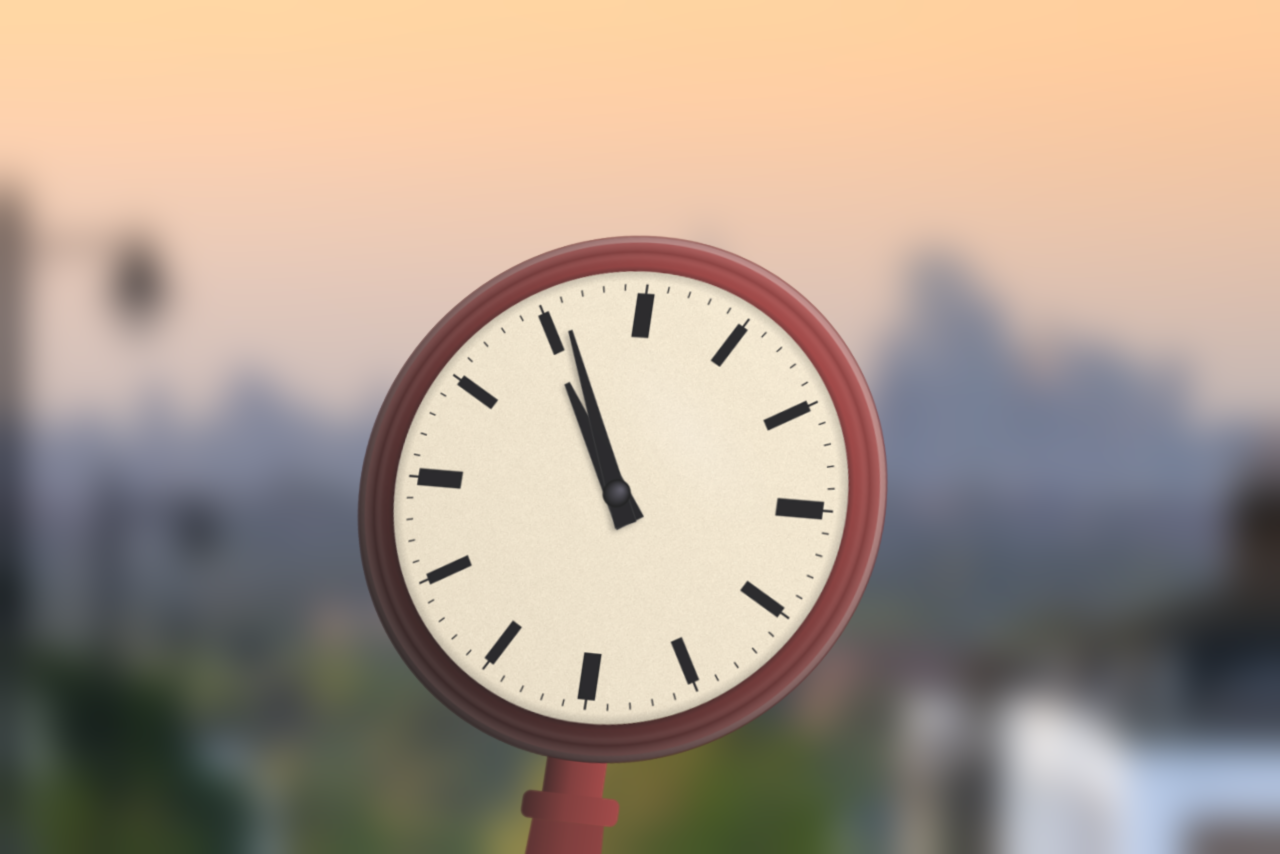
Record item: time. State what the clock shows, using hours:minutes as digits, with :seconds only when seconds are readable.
10:56
